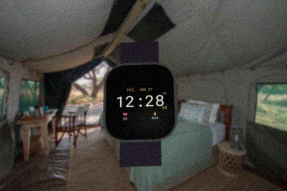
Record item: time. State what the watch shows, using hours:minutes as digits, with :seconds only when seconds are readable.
12:28
